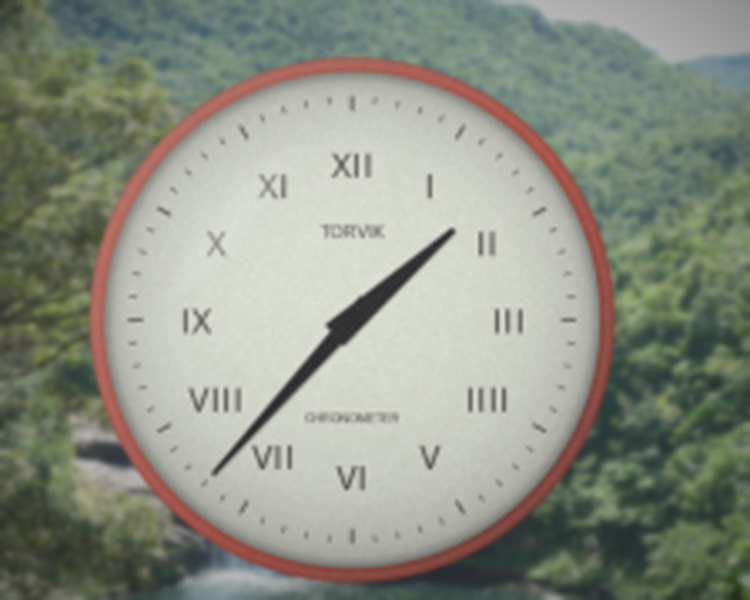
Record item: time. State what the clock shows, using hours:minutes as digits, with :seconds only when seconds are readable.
1:37
